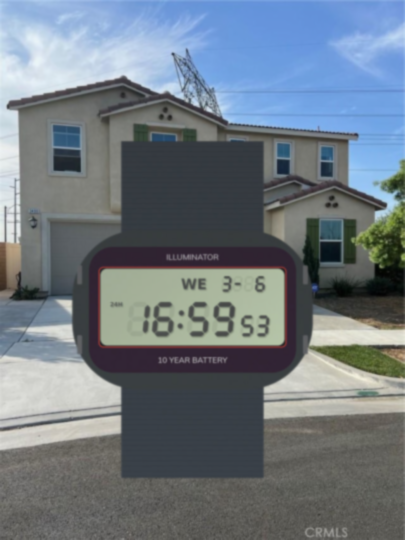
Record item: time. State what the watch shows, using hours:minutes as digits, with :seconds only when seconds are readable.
16:59:53
